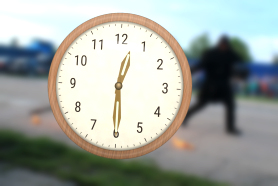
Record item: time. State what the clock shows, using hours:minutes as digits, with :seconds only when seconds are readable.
12:30
